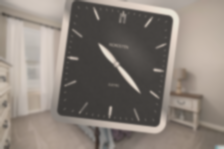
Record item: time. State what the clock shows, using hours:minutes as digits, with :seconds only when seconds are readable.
10:22
